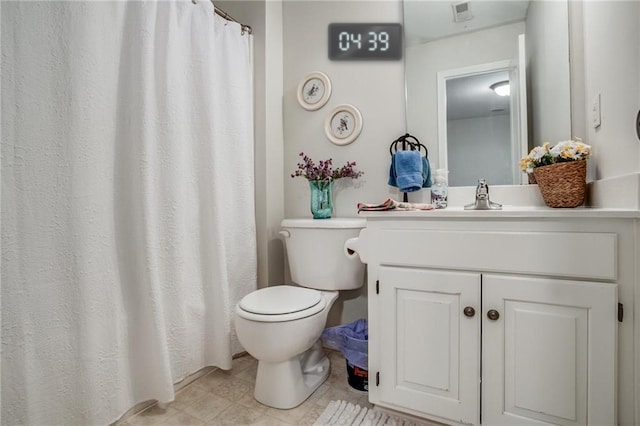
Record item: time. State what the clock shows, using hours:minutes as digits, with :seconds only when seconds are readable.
4:39
